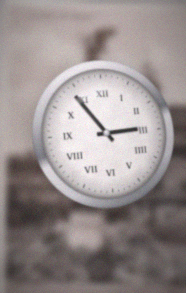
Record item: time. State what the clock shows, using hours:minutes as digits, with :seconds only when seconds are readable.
2:54
